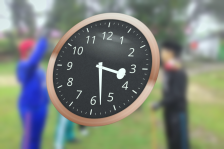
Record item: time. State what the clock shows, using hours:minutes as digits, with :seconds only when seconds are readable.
3:28
